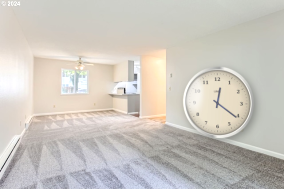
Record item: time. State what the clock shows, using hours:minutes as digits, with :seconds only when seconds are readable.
12:21
